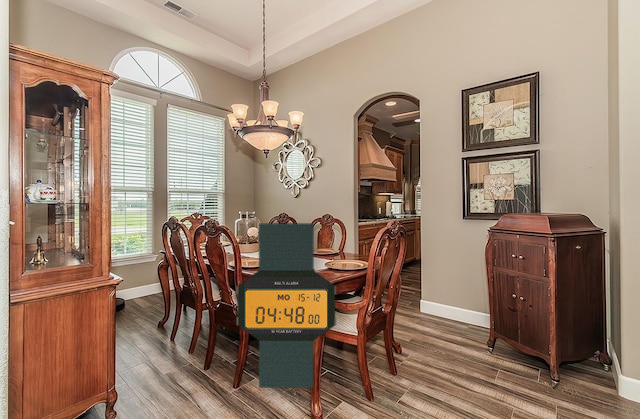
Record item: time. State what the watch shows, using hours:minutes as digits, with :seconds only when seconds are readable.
4:48:00
